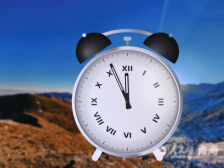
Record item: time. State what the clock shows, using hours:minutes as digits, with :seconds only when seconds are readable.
11:56
